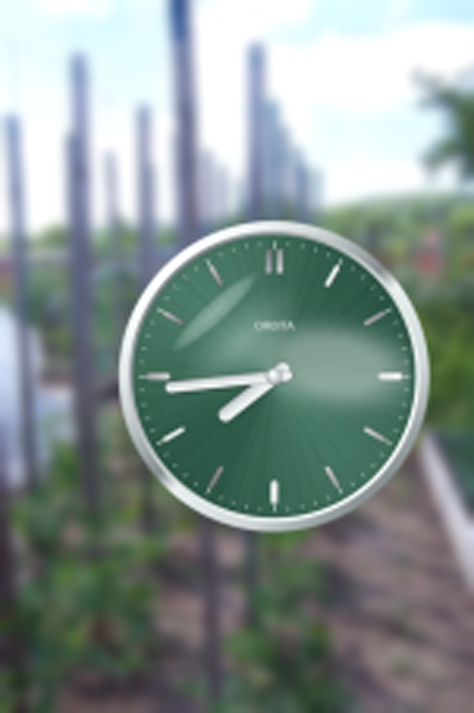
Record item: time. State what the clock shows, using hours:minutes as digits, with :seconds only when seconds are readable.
7:44
